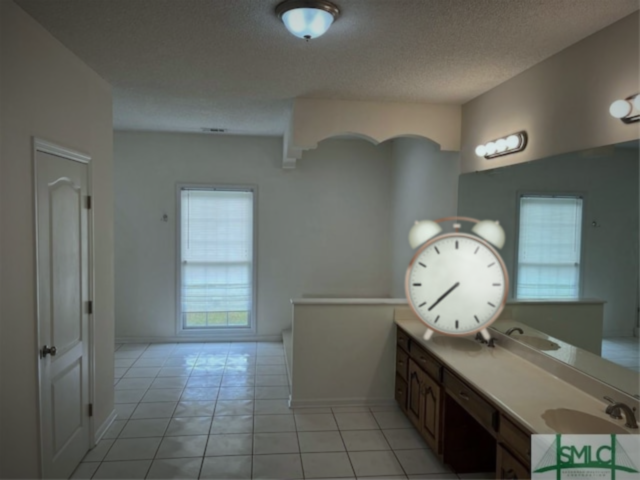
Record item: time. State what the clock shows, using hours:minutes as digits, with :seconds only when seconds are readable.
7:38
